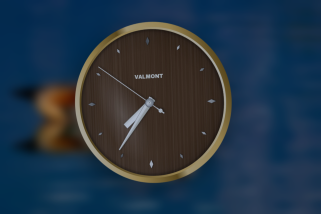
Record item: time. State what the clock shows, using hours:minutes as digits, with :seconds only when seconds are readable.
7:35:51
